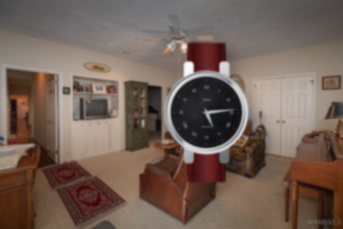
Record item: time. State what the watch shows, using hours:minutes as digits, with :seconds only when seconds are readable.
5:14
